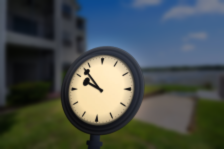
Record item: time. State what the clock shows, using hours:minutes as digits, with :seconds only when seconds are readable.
9:53
